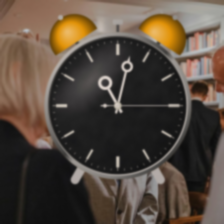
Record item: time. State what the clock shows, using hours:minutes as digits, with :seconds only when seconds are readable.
11:02:15
